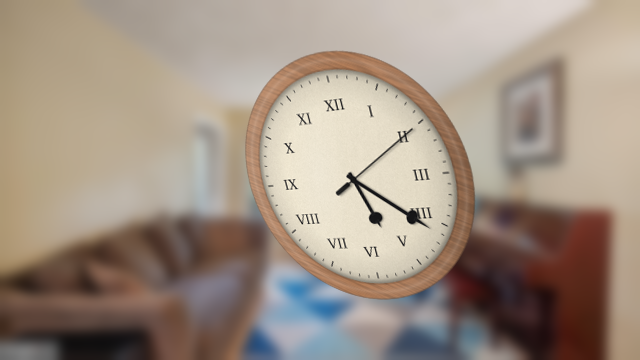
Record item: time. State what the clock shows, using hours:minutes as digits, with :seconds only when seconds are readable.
5:21:10
